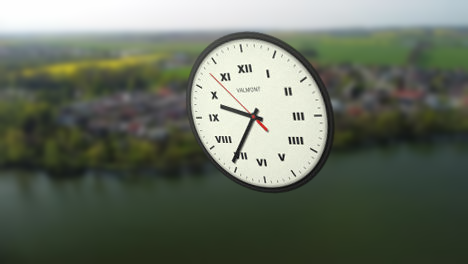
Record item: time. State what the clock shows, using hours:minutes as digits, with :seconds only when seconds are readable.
9:35:53
